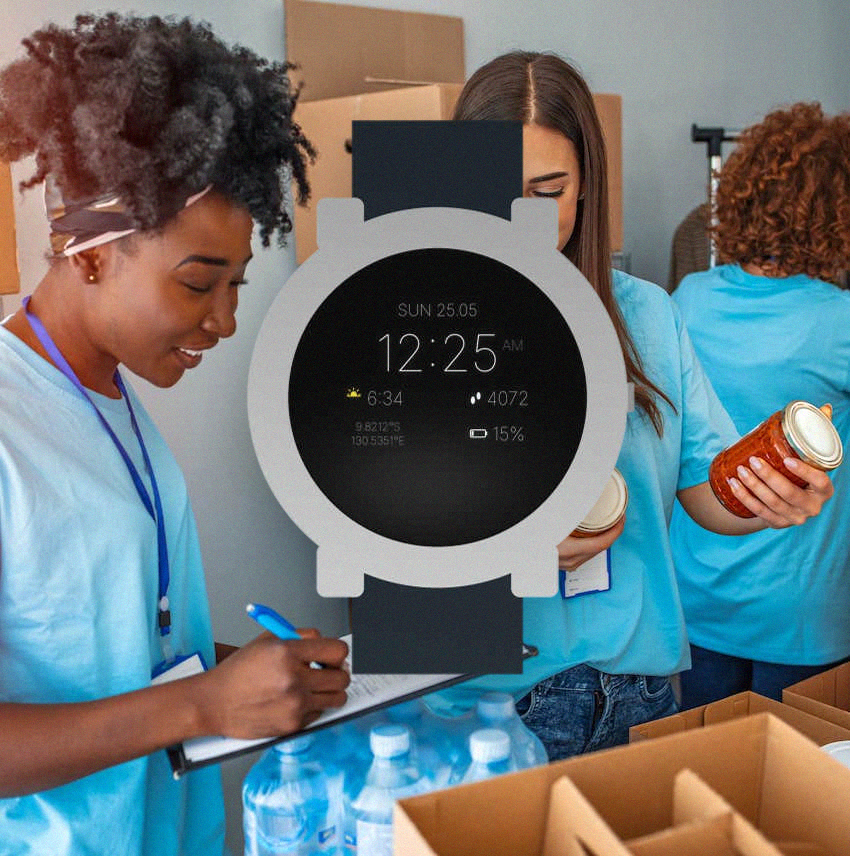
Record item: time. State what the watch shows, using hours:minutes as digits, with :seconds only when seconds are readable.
12:25
